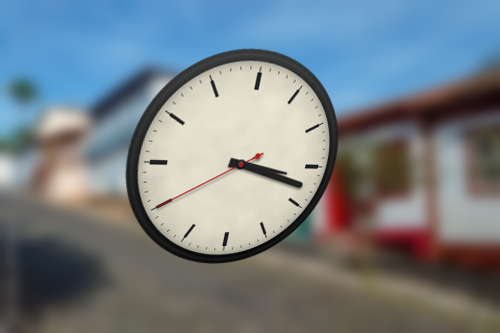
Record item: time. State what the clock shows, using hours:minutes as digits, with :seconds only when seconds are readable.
3:17:40
